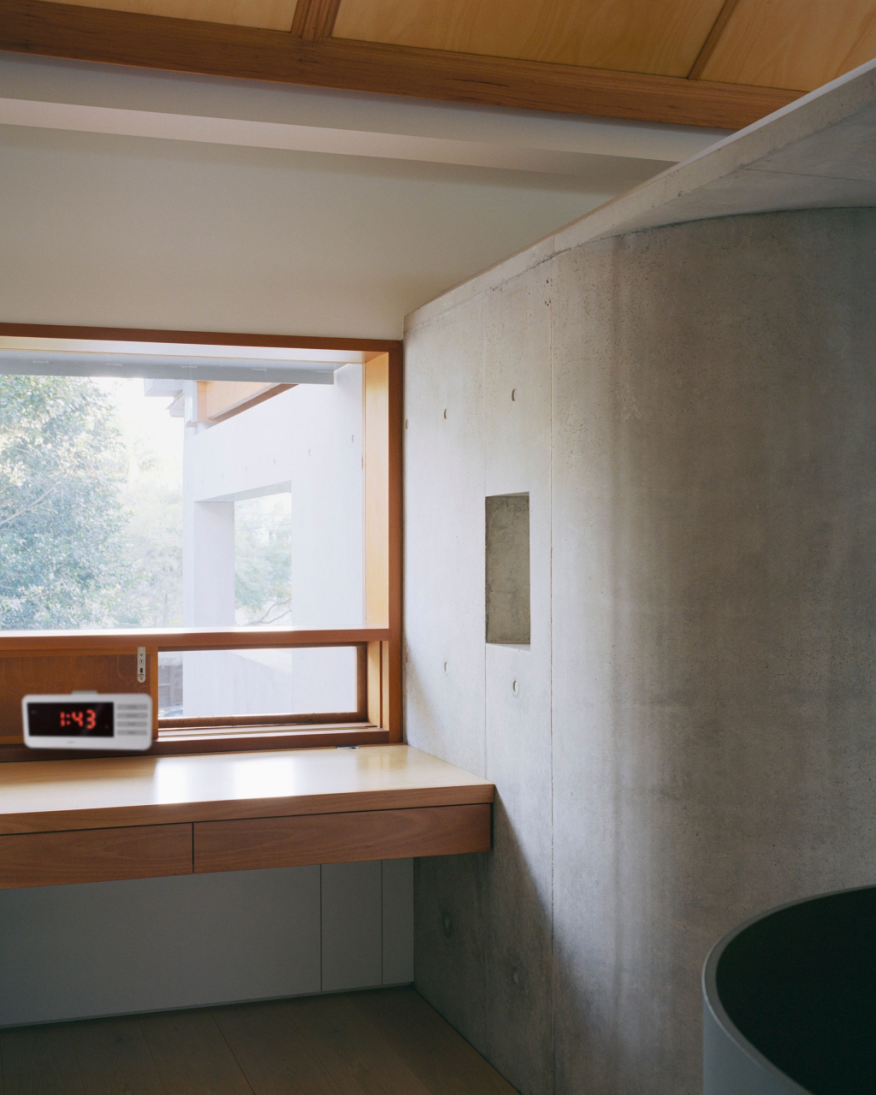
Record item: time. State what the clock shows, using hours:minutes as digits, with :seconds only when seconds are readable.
1:43
